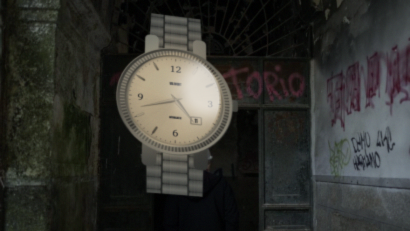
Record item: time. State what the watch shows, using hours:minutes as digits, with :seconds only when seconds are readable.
4:42
